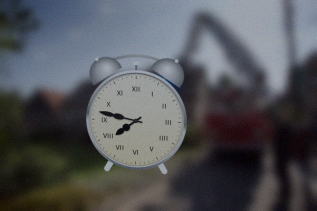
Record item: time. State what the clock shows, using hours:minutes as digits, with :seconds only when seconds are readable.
7:47
